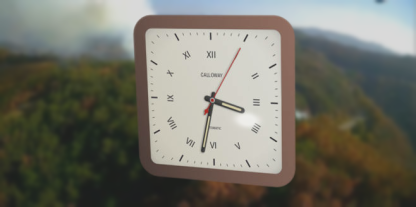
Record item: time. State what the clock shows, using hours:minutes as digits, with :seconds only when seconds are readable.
3:32:05
